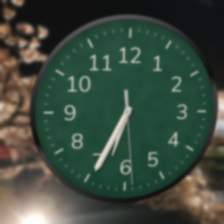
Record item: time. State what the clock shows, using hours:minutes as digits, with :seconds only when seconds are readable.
6:34:29
